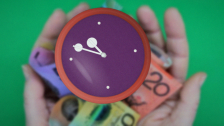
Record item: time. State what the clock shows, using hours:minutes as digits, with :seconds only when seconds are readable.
10:49
